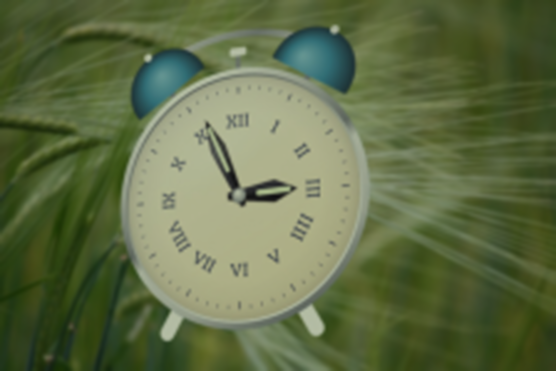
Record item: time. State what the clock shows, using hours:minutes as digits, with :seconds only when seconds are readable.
2:56
